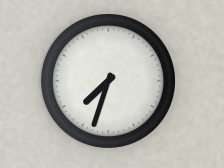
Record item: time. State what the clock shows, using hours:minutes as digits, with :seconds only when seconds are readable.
7:33
